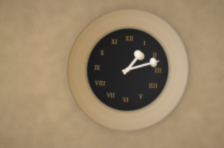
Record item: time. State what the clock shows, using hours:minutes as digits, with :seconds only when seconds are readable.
1:12
